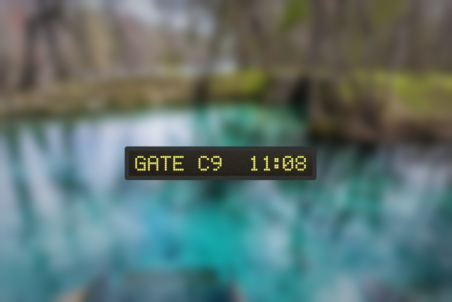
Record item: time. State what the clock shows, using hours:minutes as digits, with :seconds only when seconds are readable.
11:08
